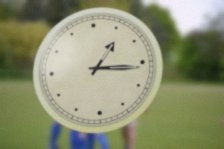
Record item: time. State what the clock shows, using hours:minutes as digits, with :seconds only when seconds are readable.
1:16
